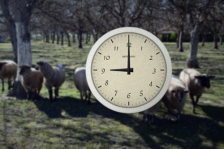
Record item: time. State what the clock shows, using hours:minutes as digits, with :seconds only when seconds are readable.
9:00
